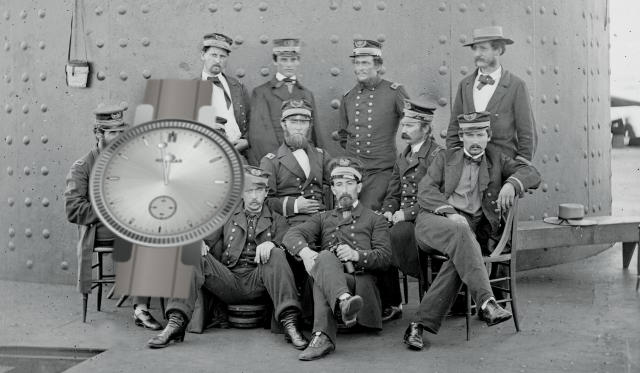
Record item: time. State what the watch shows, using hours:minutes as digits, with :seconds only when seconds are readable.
11:58
